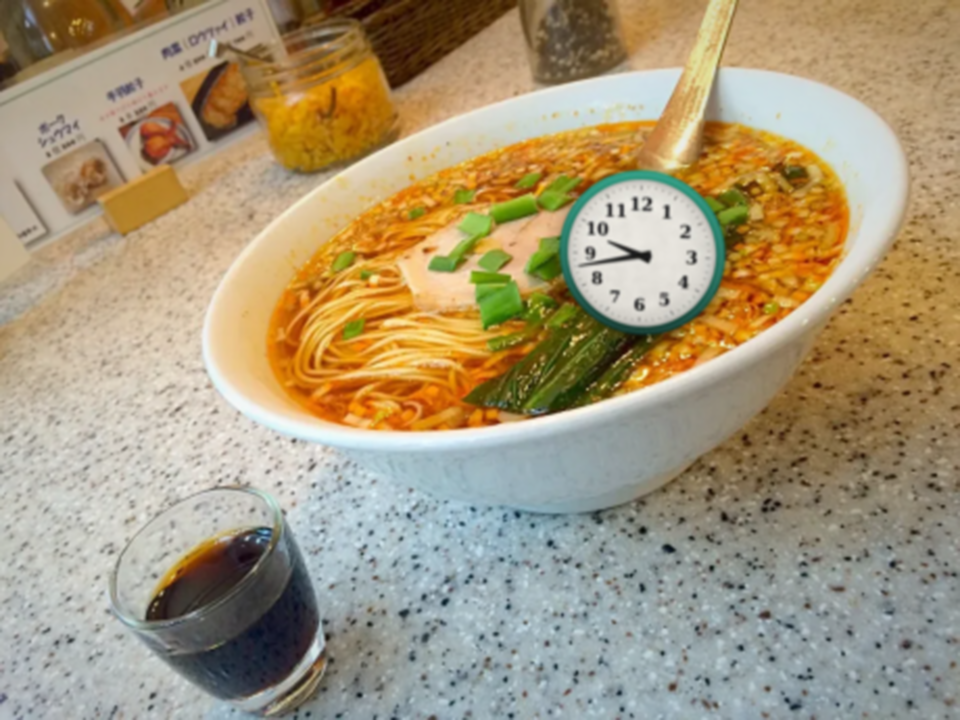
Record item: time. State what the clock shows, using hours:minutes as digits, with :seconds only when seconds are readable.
9:43
